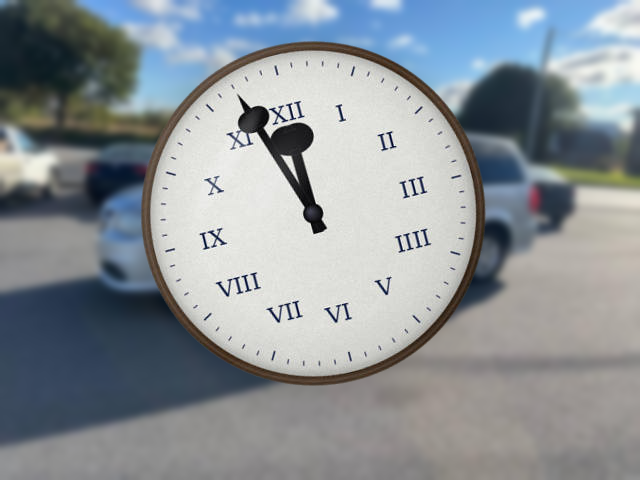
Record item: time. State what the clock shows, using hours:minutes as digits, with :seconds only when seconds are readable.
11:57
